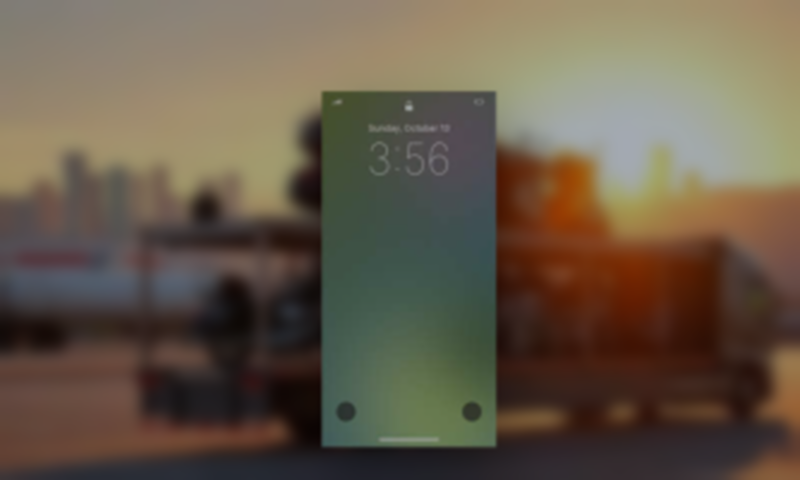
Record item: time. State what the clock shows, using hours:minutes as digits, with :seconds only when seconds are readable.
3:56
